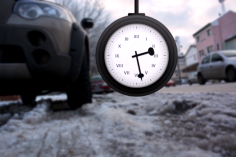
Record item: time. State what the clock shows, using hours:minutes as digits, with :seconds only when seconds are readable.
2:28
